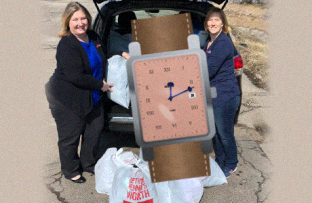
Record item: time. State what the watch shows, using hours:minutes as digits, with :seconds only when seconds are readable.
12:12
